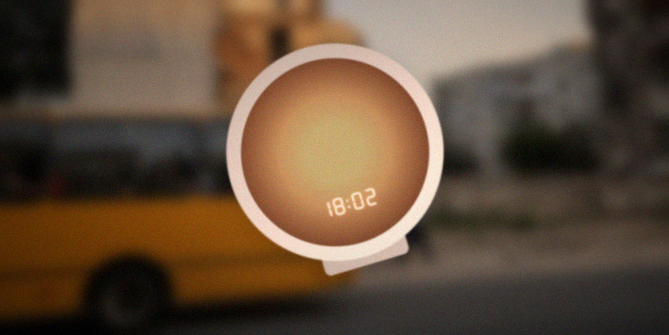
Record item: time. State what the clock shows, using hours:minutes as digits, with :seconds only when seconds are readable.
18:02
